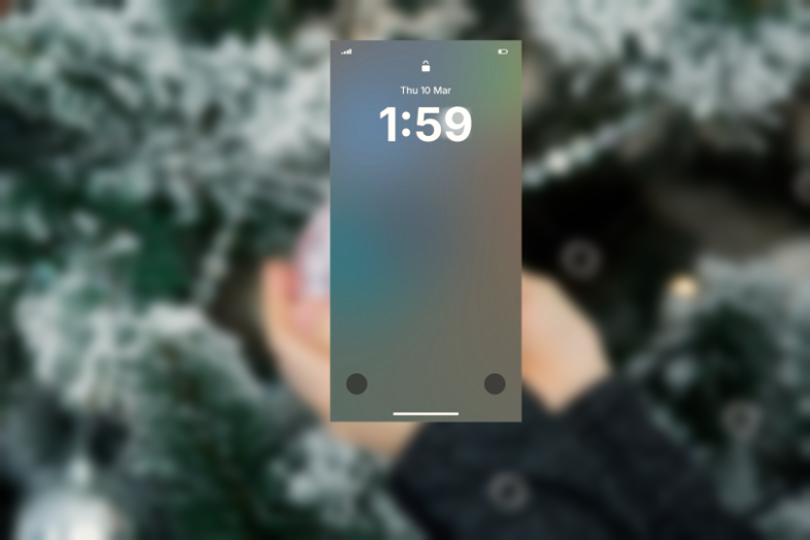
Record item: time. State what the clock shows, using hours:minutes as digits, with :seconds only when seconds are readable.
1:59
